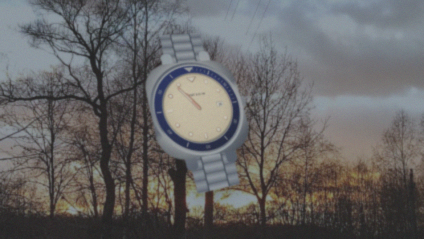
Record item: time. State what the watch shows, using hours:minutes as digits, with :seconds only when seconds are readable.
10:54
